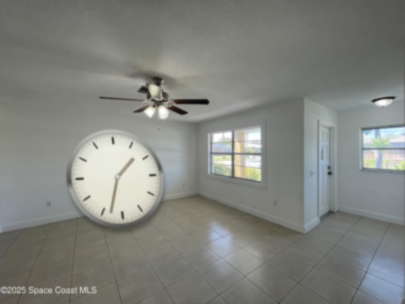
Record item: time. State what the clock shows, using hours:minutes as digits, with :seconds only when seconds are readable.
1:33
